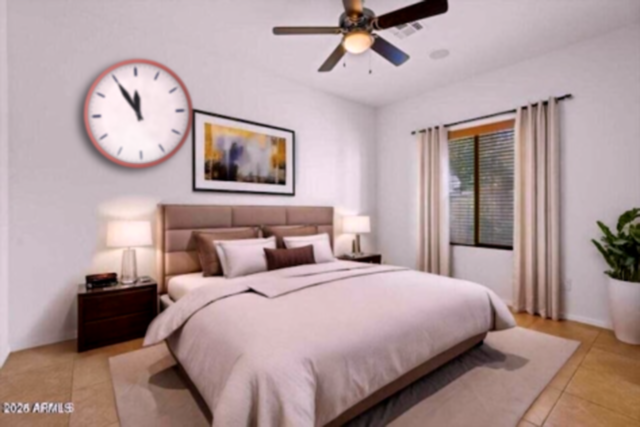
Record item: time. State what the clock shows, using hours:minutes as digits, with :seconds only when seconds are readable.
11:55
